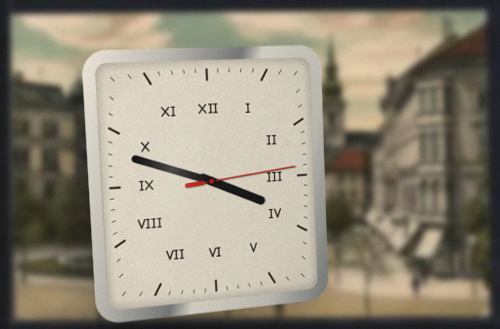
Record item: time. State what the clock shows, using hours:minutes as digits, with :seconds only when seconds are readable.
3:48:14
